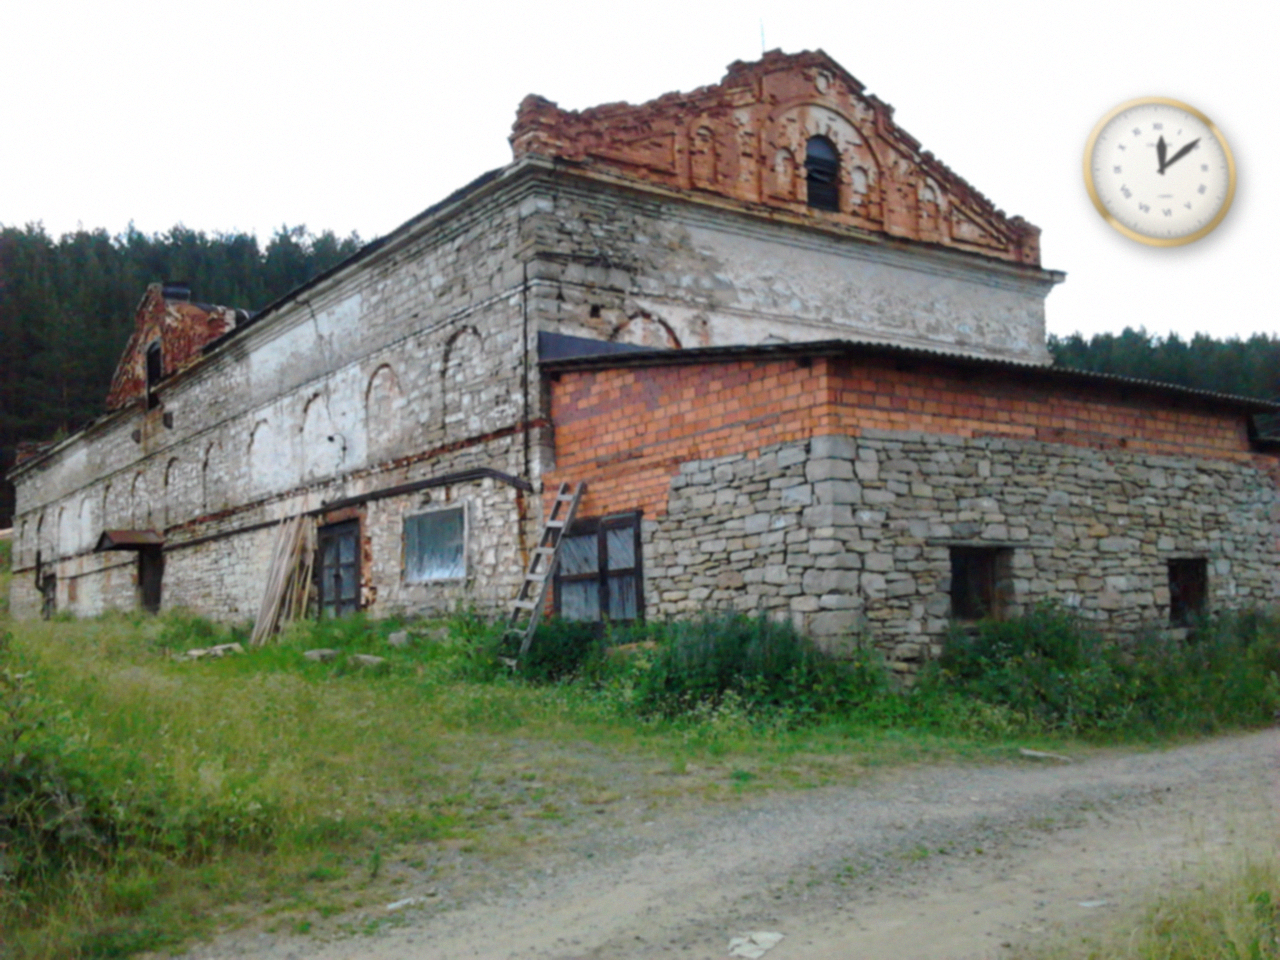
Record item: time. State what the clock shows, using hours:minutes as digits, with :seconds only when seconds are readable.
12:09
